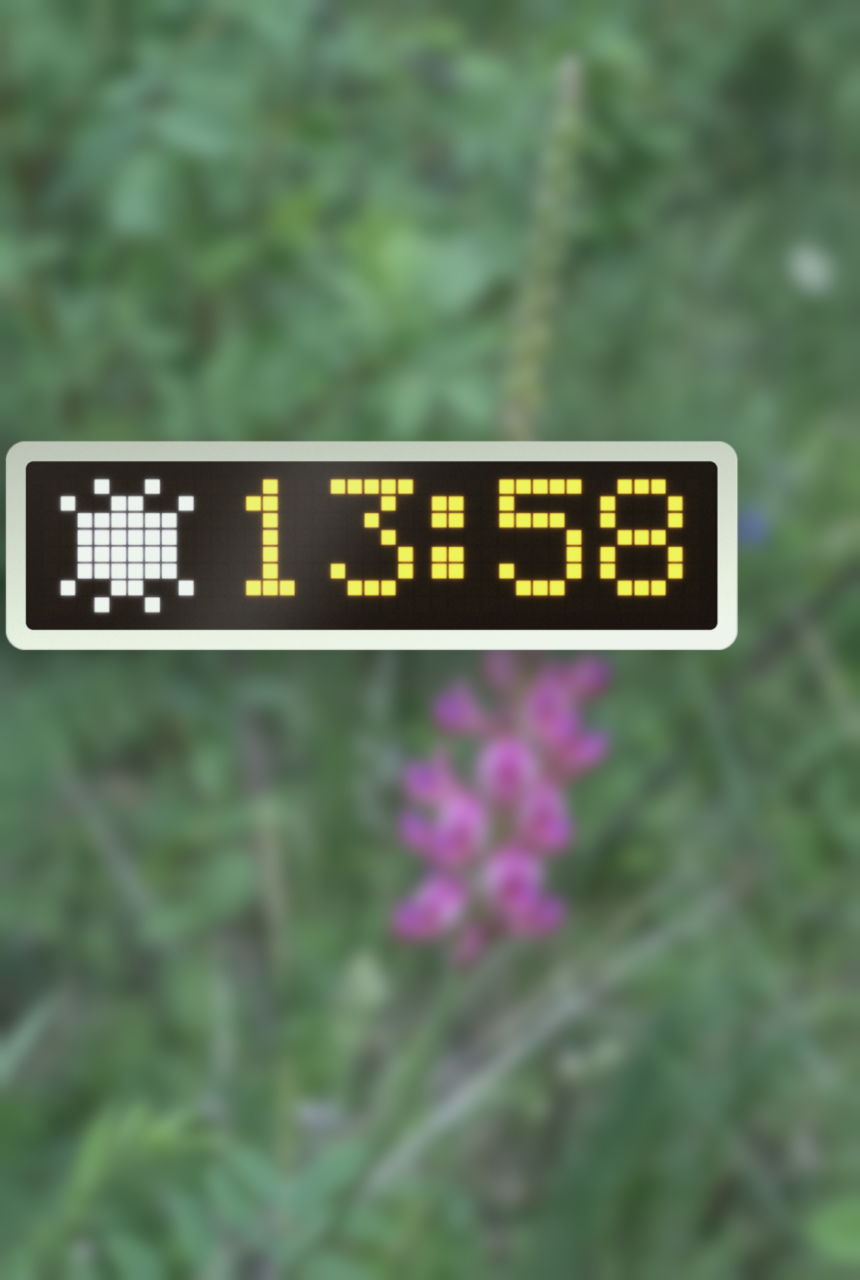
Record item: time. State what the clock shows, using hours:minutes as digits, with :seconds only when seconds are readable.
13:58
